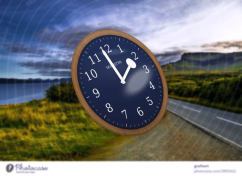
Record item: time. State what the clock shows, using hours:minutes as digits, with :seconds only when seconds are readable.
1:59
